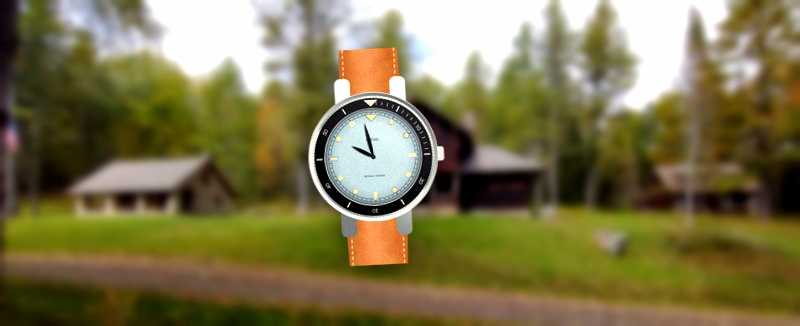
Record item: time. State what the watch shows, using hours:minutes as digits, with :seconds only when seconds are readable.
9:58
